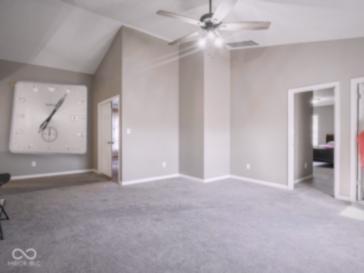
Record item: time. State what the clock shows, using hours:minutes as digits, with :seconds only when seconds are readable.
7:05
